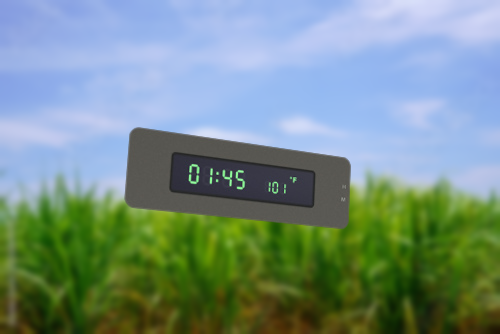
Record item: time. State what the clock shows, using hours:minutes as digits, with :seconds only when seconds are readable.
1:45
